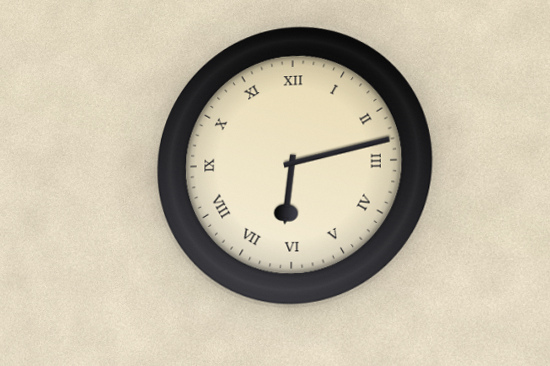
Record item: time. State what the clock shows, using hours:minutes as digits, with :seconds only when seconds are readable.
6:13
